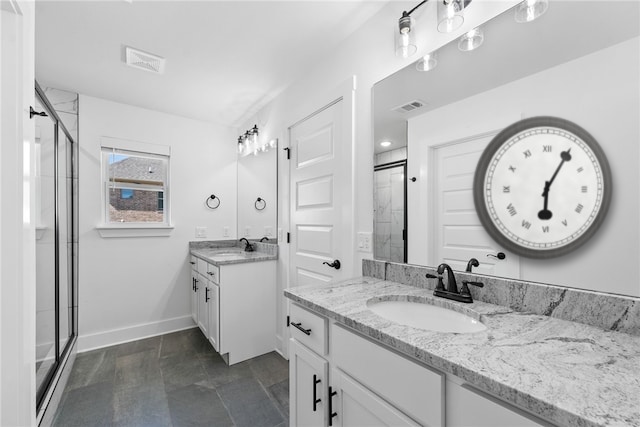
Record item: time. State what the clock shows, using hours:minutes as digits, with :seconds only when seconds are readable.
6:05
